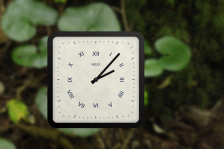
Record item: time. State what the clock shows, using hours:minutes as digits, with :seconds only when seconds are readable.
2:07
